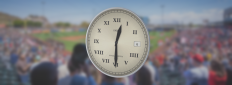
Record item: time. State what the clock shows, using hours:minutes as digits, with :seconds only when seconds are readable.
12:30
